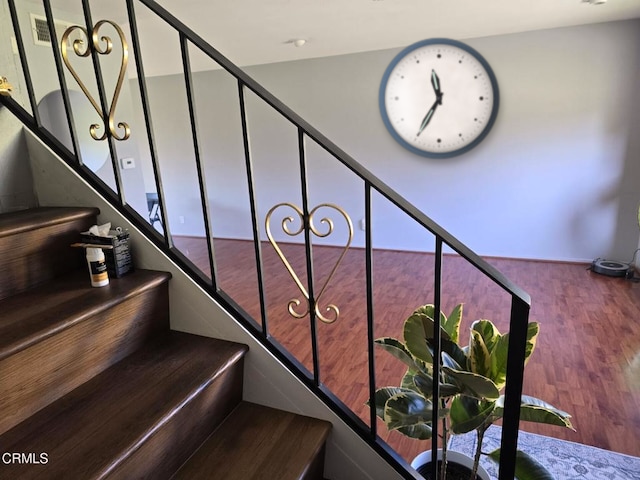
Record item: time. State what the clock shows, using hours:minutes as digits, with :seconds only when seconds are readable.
11:35
